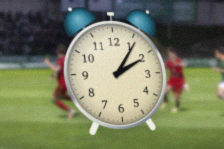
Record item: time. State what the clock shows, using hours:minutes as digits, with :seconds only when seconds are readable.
2:06
